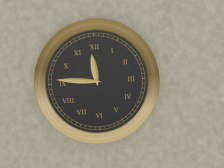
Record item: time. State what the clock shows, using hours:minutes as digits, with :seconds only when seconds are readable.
11:46
